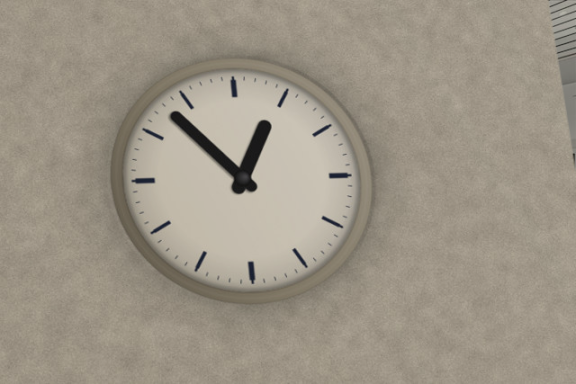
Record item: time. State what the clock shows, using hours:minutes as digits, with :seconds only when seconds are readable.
12:53
